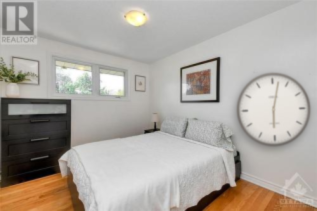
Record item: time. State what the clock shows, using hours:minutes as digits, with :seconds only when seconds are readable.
6:02
